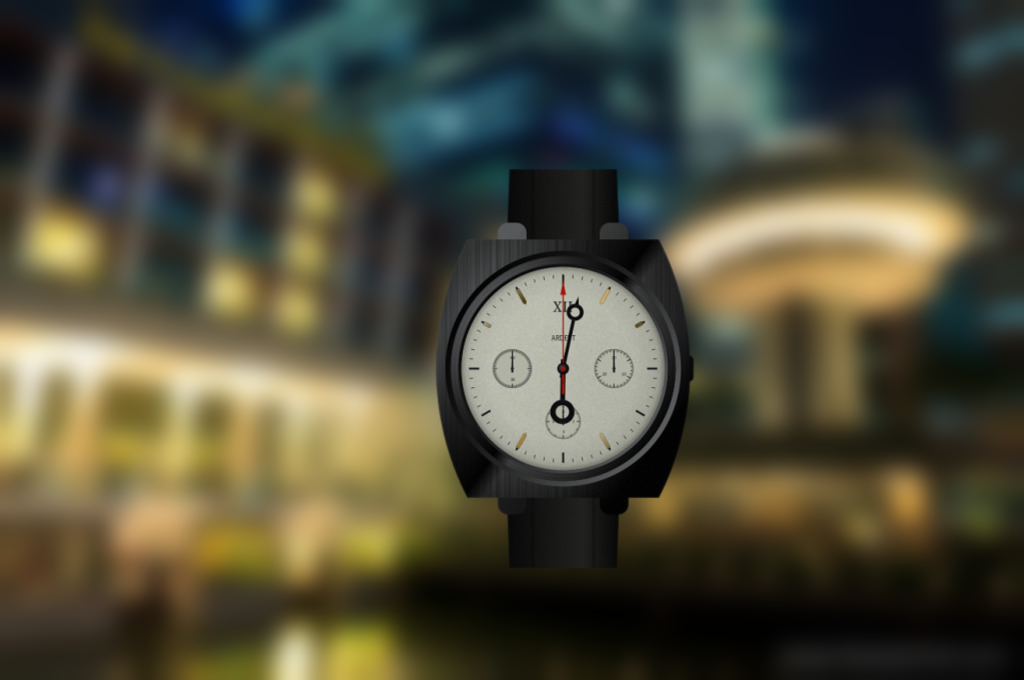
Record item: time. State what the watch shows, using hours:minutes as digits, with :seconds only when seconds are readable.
6:02
